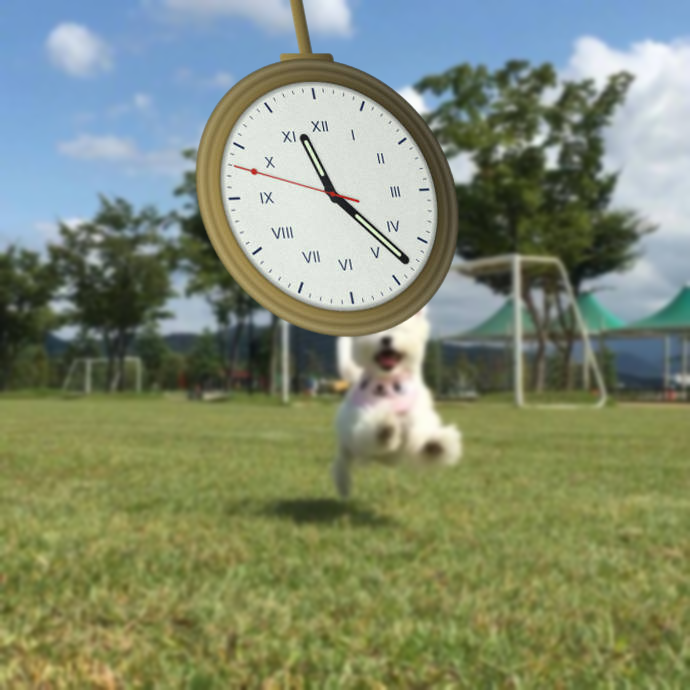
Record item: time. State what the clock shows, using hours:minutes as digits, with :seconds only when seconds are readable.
11:22:48
